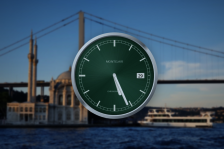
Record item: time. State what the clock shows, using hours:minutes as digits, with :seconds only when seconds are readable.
5:26
